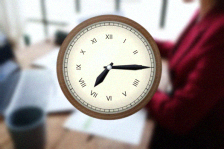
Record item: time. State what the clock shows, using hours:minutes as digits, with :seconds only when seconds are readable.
7:15
